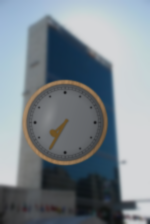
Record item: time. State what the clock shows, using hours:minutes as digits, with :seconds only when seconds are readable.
7:35
